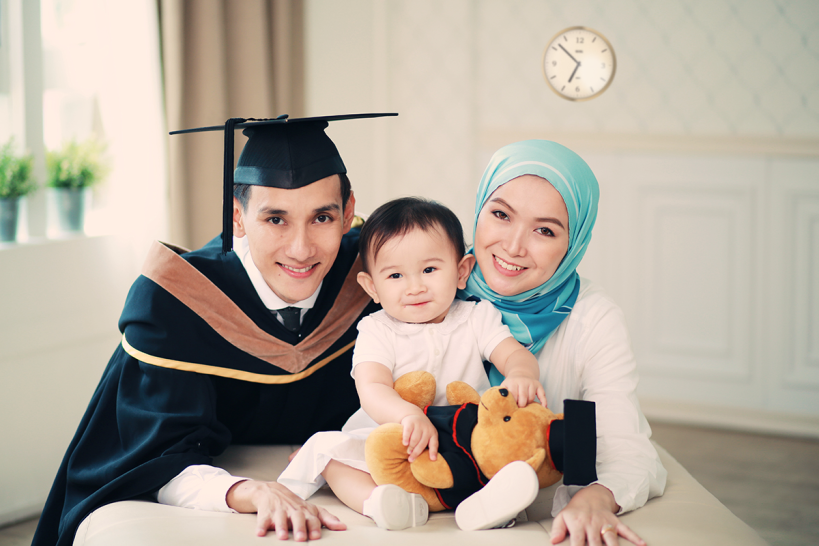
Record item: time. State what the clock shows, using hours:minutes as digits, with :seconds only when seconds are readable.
6:52
